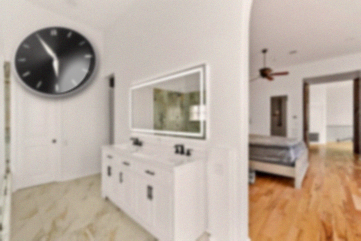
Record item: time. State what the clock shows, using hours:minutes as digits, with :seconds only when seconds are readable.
5:55
